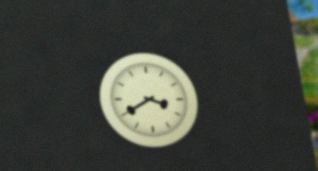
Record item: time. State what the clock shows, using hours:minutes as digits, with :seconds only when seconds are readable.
3:40
